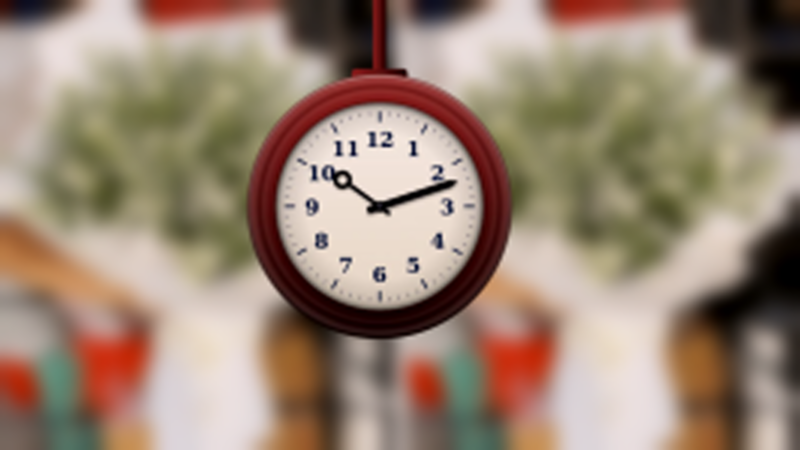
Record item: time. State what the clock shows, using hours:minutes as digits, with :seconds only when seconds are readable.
10:12
